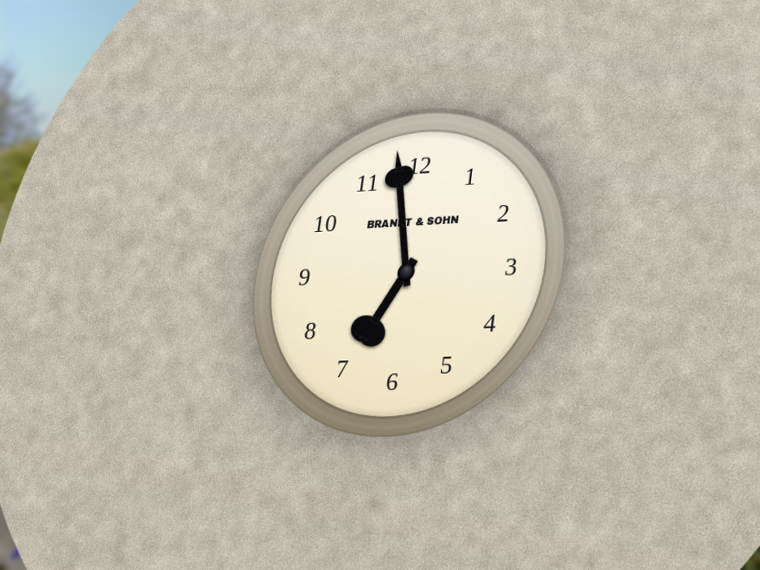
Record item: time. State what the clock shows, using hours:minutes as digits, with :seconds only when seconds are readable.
6:58
